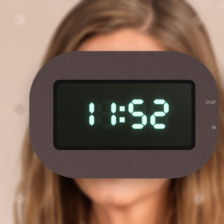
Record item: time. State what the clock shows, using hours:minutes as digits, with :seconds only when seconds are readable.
11:52
